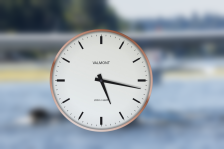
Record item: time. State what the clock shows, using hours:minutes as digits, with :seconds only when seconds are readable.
5:17
